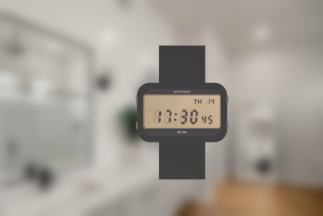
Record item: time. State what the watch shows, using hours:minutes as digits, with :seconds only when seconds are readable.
17:30:45
